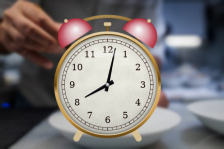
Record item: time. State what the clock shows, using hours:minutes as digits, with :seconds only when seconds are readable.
8:02
